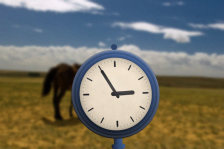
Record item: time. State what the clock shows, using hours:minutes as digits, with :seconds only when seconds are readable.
2:55
